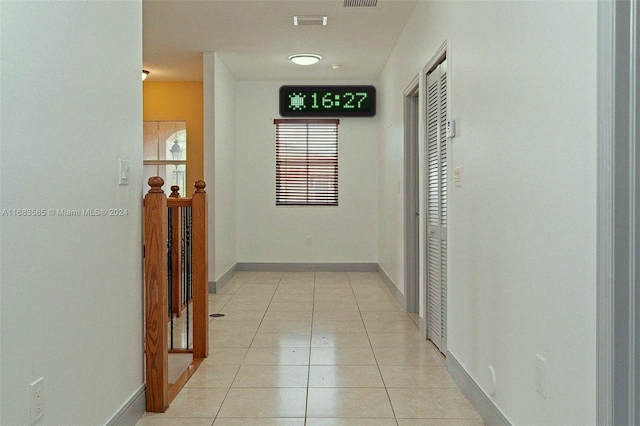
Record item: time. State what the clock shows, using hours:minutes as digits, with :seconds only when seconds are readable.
16:27
